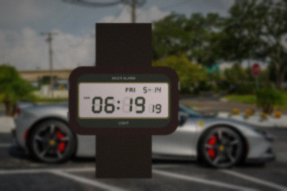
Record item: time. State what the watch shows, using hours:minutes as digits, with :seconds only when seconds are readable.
6:19:19
